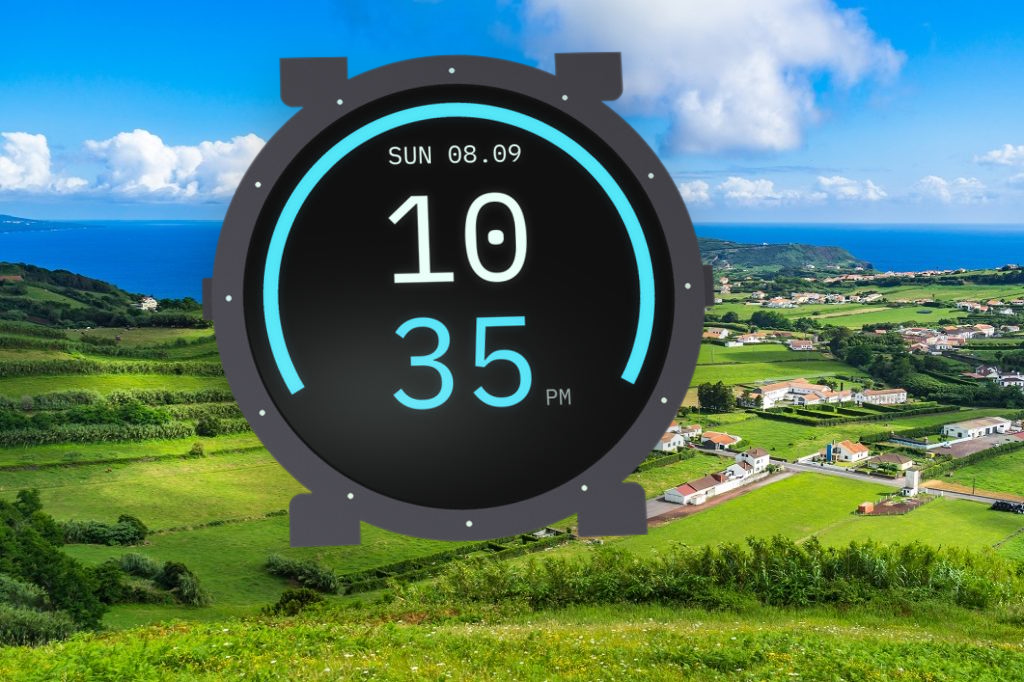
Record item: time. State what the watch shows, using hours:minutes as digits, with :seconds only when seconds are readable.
10:35
